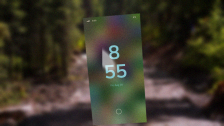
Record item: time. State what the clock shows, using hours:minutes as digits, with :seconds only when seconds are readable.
8:55
